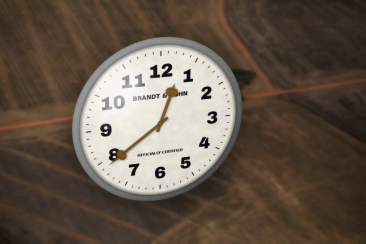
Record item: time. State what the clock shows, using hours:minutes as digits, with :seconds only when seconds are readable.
12:39
